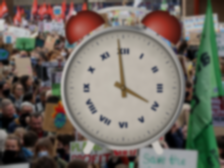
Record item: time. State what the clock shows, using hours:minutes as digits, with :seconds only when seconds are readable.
3:59
